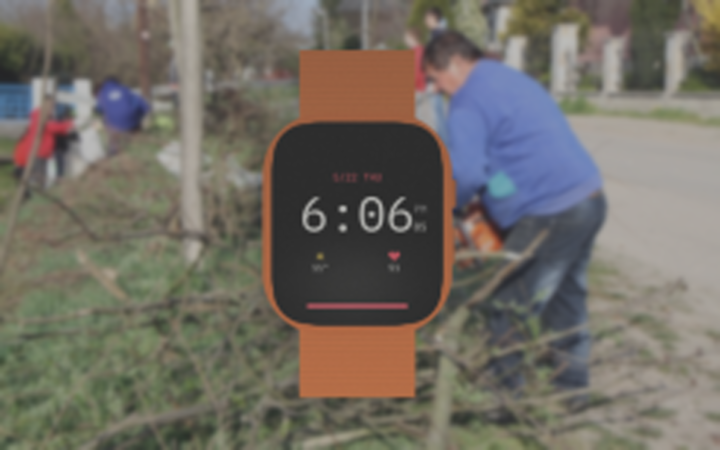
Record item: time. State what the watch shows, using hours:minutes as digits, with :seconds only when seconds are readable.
6:06
